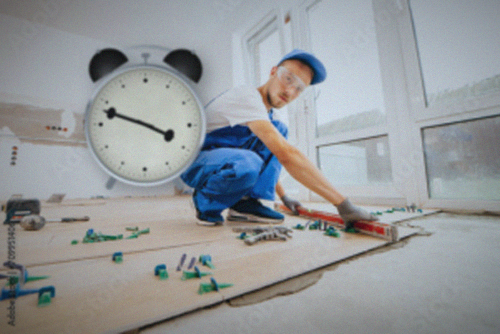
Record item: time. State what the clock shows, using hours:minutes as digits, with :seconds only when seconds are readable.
3:48
